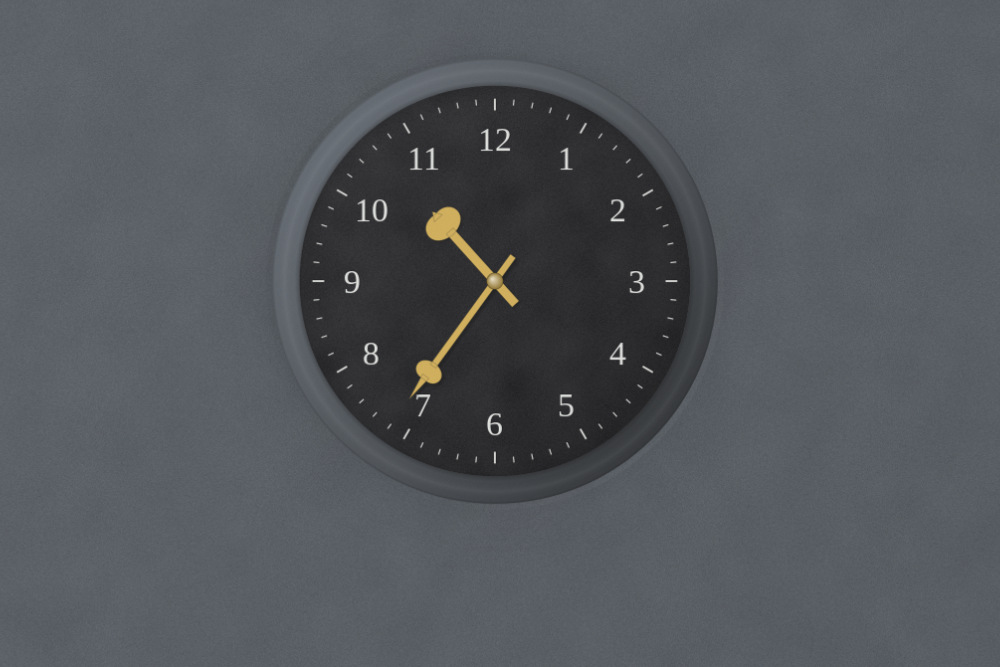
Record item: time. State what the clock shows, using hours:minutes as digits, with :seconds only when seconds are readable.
10:36
